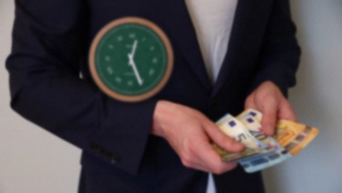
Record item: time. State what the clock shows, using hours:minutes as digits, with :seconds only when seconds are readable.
12:26
